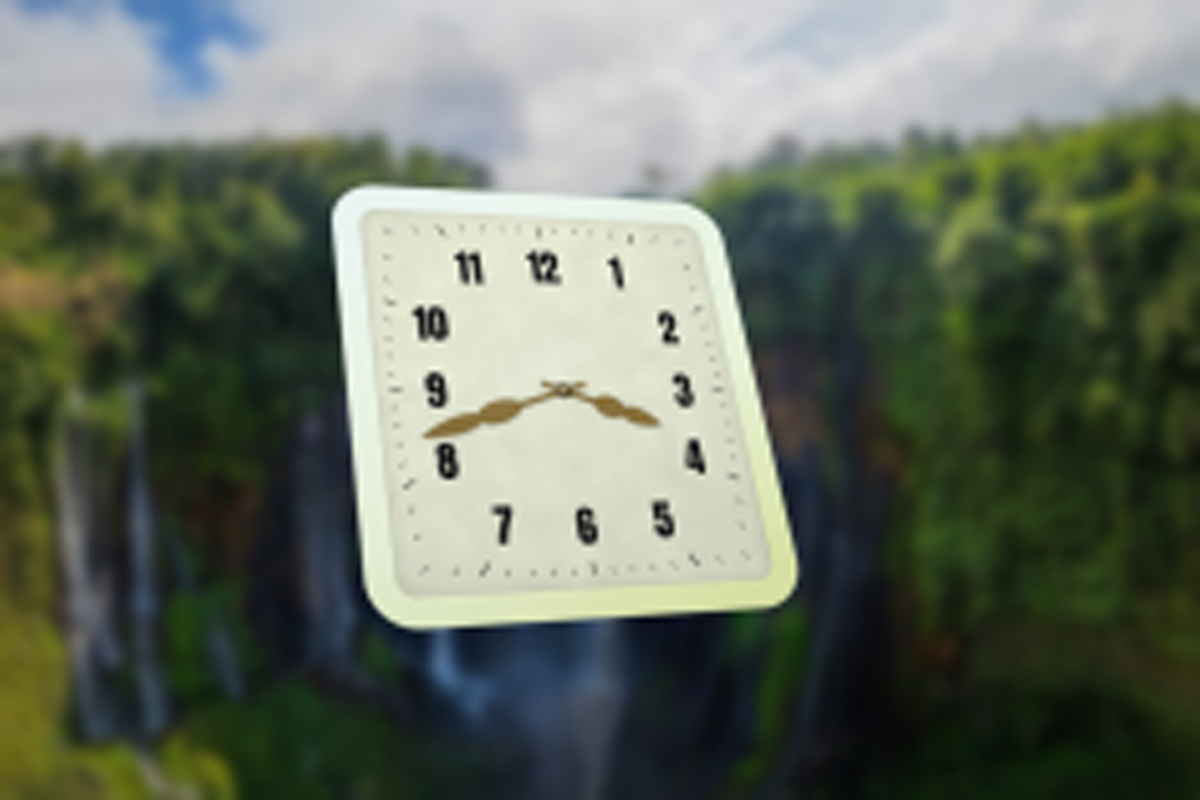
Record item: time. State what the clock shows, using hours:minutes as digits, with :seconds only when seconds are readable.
3:42
